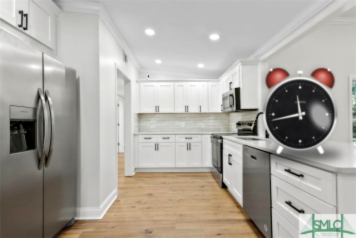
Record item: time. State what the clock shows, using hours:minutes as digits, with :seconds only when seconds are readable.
11:43
